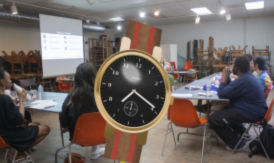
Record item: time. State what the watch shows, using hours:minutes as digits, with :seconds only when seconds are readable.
7:19
